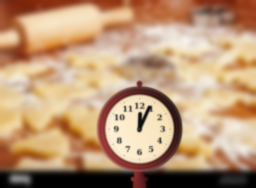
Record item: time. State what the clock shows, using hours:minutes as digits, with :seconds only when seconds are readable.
12:04
